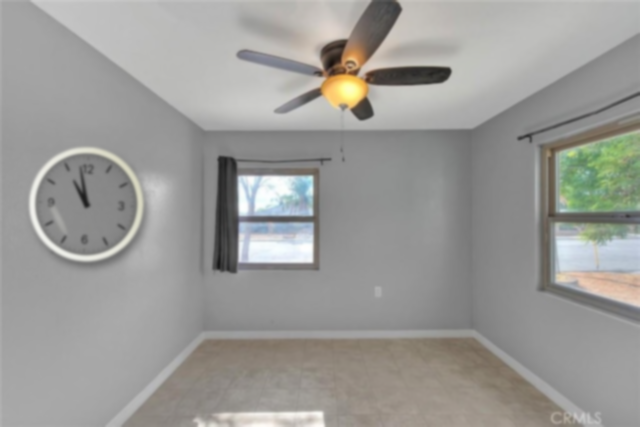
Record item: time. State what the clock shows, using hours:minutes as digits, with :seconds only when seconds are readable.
10:58
